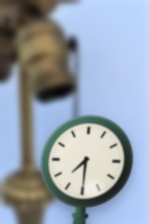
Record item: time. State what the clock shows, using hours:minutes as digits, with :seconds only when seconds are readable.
7:30
